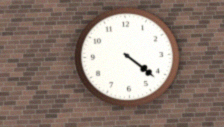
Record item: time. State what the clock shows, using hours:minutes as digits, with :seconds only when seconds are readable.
4:22
